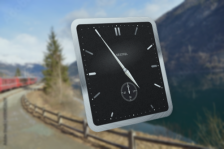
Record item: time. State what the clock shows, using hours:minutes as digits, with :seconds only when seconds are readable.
4:55
